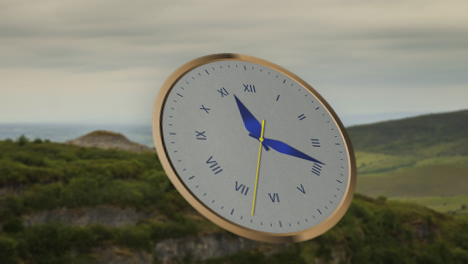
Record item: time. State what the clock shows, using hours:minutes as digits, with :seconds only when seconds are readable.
11:18:33
